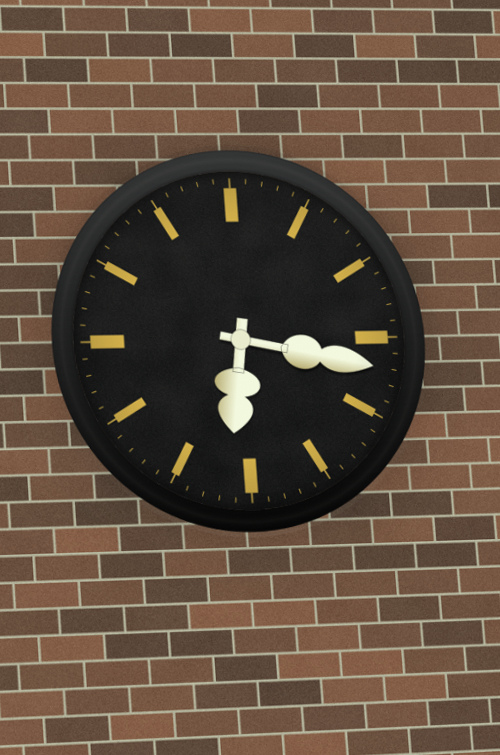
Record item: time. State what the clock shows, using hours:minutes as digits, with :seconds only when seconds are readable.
6:17
